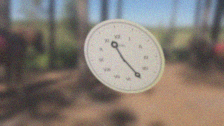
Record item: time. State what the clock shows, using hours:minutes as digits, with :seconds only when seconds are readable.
11:25
